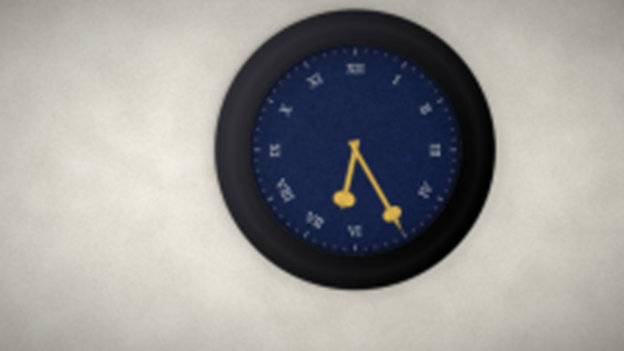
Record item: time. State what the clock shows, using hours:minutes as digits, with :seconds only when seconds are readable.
6:25
